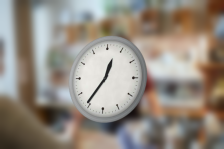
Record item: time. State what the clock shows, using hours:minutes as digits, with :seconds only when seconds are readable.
12:36
